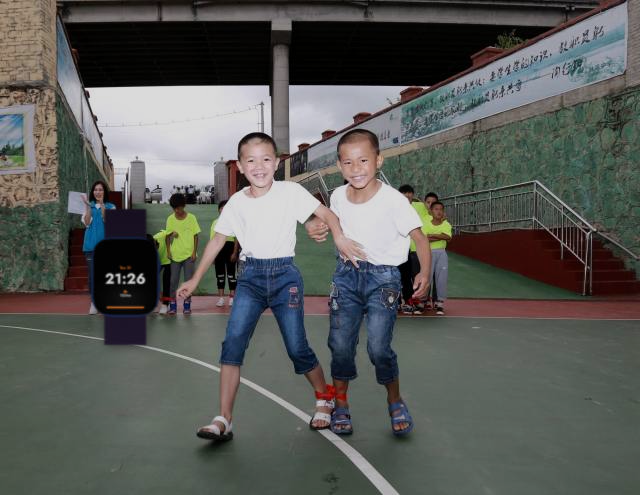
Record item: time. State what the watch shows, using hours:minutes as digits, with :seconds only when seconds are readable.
21:26
